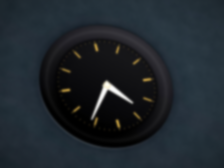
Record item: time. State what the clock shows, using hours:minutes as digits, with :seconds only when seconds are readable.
4:36
